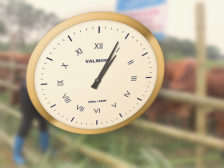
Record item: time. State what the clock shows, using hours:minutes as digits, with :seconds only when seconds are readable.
1:04
